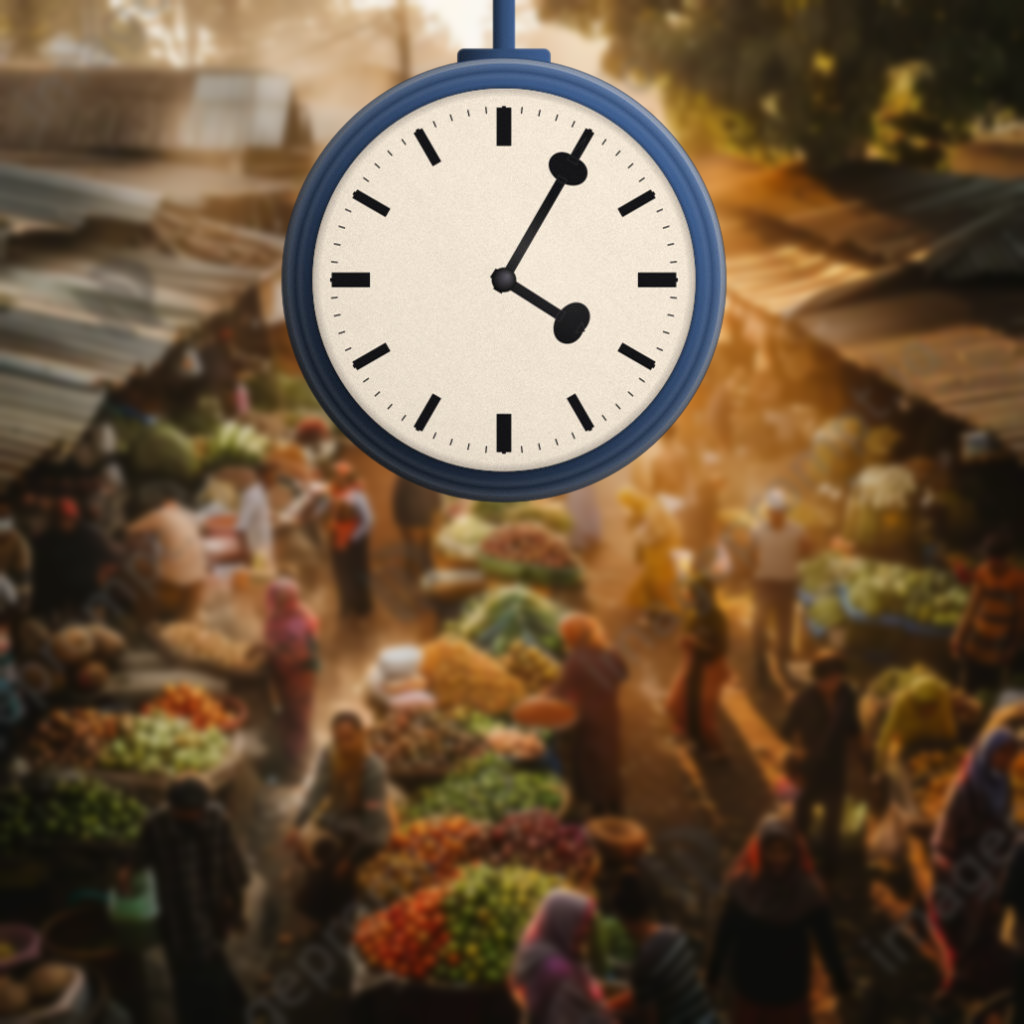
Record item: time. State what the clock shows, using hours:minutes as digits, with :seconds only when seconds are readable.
4:05
